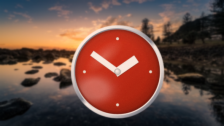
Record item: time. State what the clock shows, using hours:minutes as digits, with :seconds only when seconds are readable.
1:51
